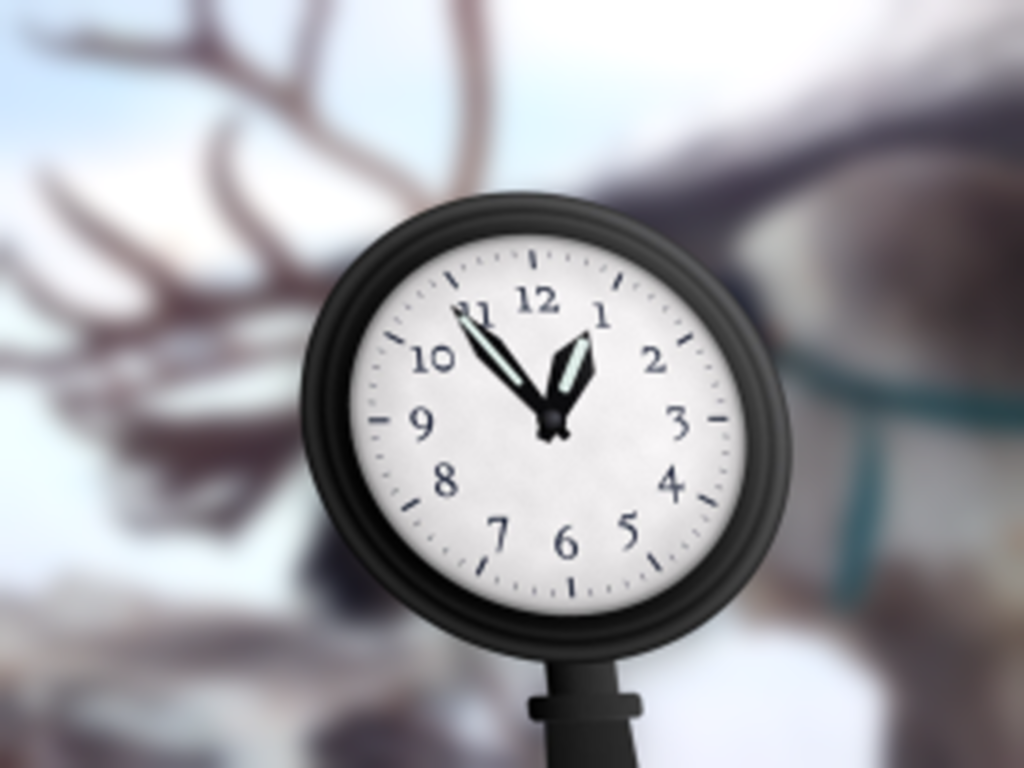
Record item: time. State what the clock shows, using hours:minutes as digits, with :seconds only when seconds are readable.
12:54
